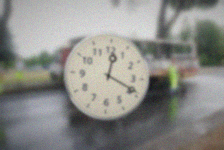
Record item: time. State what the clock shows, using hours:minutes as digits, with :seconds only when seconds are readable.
12:19
